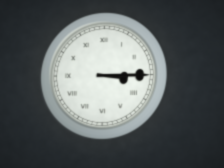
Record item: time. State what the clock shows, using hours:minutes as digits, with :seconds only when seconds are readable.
3:15
